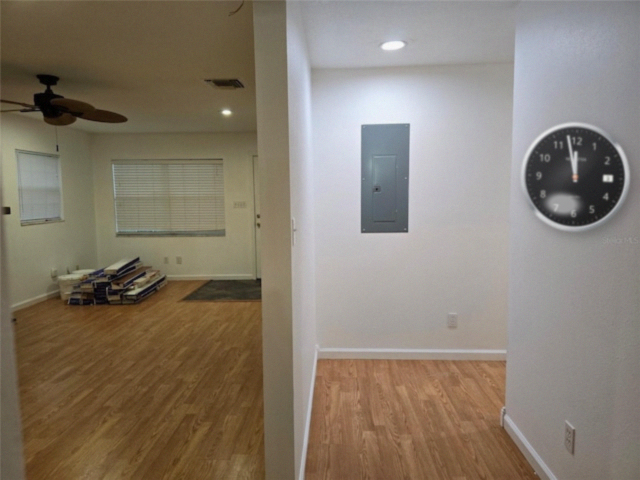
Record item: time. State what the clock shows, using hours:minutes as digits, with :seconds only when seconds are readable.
11:58
